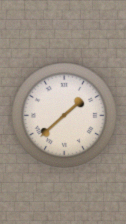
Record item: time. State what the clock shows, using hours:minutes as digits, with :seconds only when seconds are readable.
1:38
